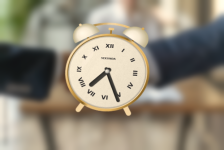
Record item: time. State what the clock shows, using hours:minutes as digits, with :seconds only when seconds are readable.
7:26
